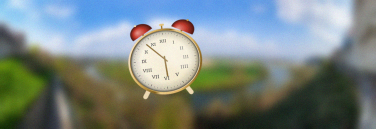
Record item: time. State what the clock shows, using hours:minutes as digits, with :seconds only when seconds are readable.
5:53
